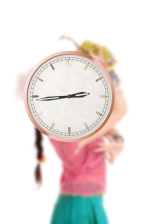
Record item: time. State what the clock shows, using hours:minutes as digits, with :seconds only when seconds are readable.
2:44
